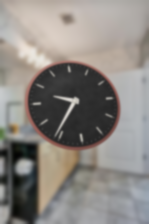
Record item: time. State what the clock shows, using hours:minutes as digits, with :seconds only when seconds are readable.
9:36
